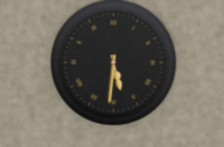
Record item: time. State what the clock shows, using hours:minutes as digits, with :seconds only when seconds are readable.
5:31
